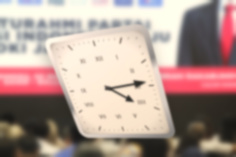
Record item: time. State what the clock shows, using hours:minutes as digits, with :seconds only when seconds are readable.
4:14
